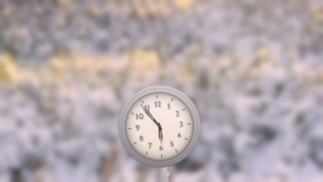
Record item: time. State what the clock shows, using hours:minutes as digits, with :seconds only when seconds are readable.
5:54
